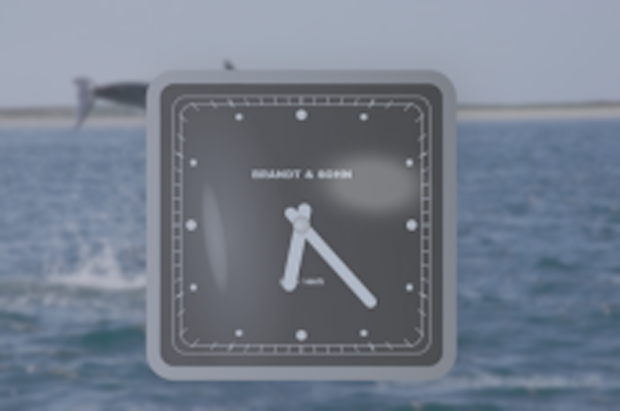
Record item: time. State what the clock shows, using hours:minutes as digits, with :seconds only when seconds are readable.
6:23
